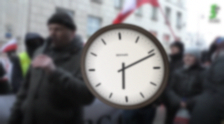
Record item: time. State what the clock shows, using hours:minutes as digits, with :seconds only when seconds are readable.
6:11
